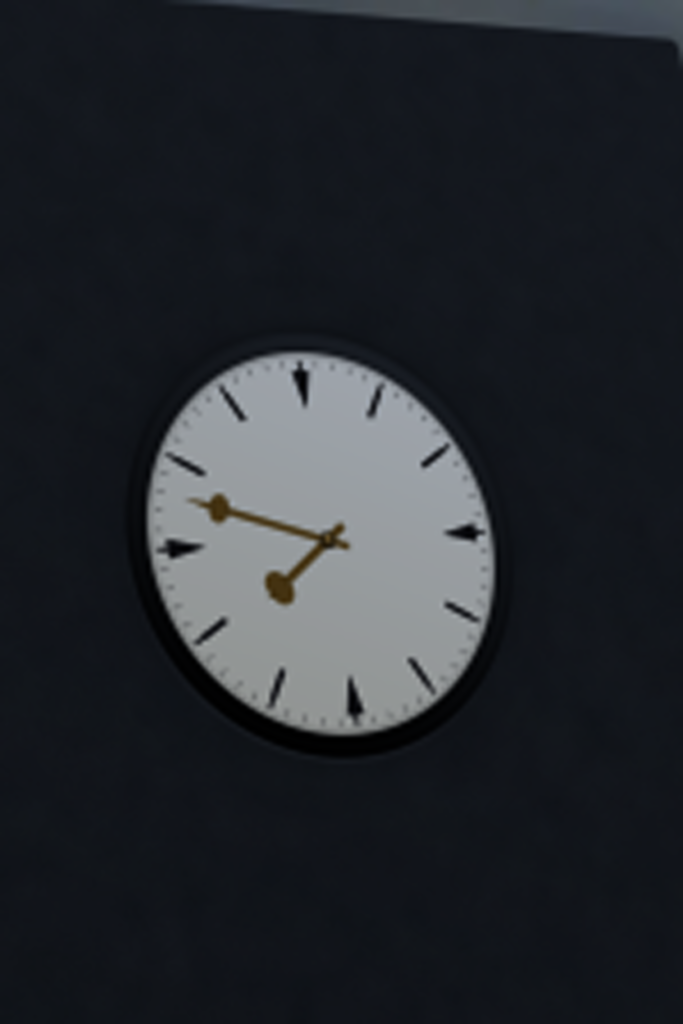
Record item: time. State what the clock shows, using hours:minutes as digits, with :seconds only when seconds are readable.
7:48
